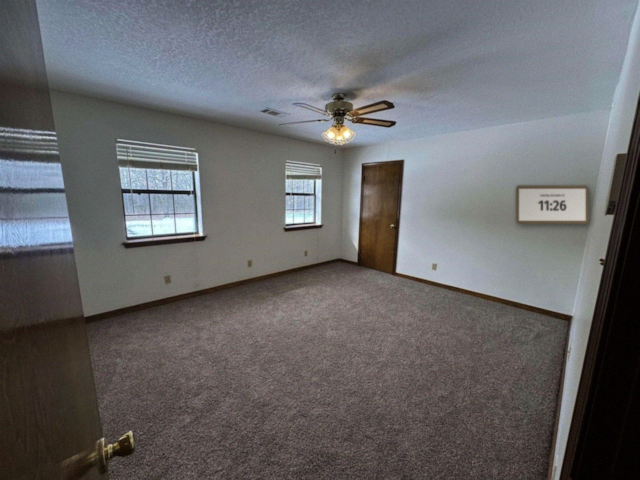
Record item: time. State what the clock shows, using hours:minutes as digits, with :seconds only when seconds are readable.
11:26
